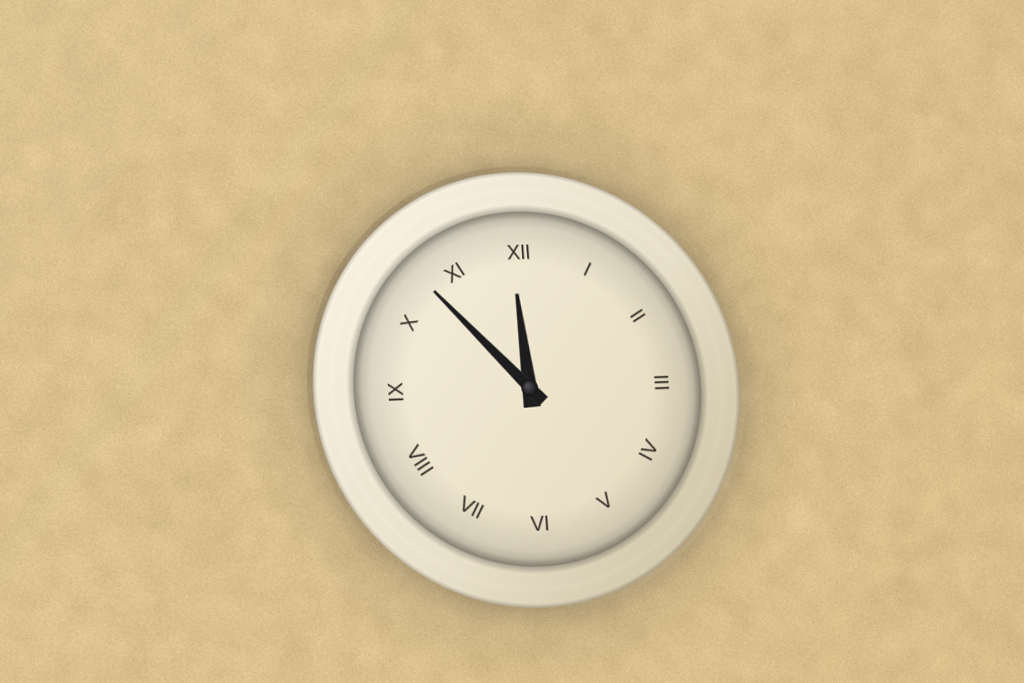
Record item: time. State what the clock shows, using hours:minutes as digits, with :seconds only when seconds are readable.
11:53
